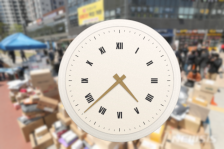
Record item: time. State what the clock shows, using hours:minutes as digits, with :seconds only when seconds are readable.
4:38
